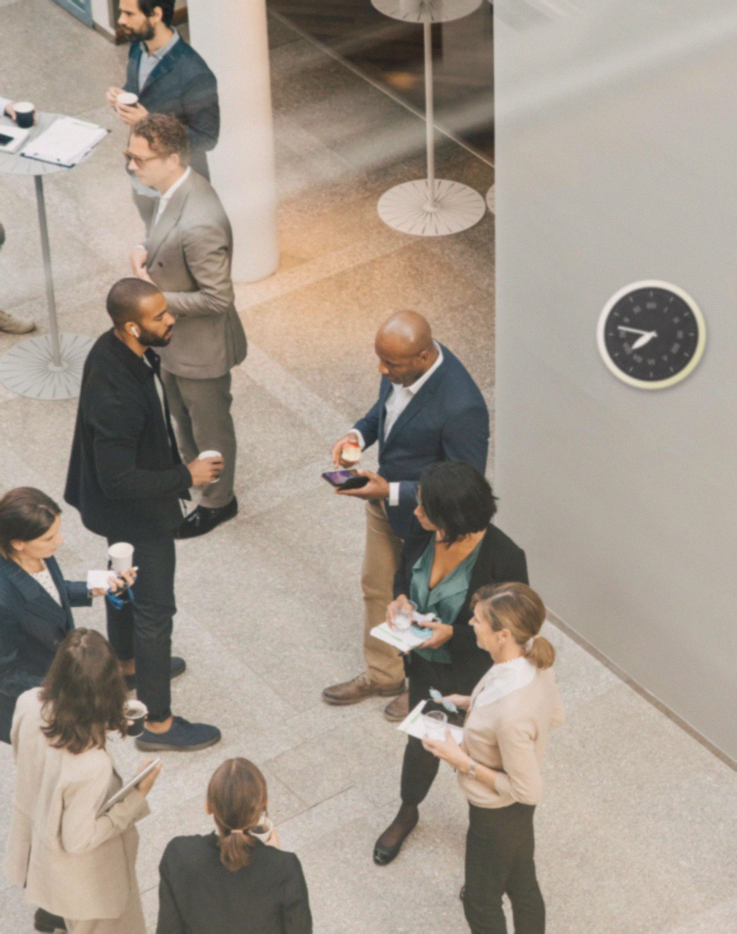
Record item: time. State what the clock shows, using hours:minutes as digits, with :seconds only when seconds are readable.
7:47
